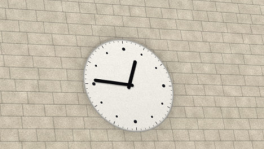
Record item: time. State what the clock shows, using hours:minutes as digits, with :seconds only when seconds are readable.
12:46
